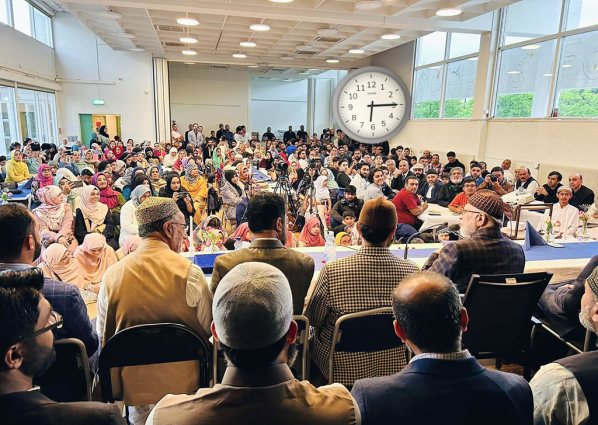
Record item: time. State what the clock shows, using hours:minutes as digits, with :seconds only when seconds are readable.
6:15
